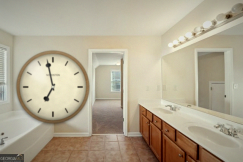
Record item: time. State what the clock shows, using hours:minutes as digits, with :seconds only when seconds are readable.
6:58
